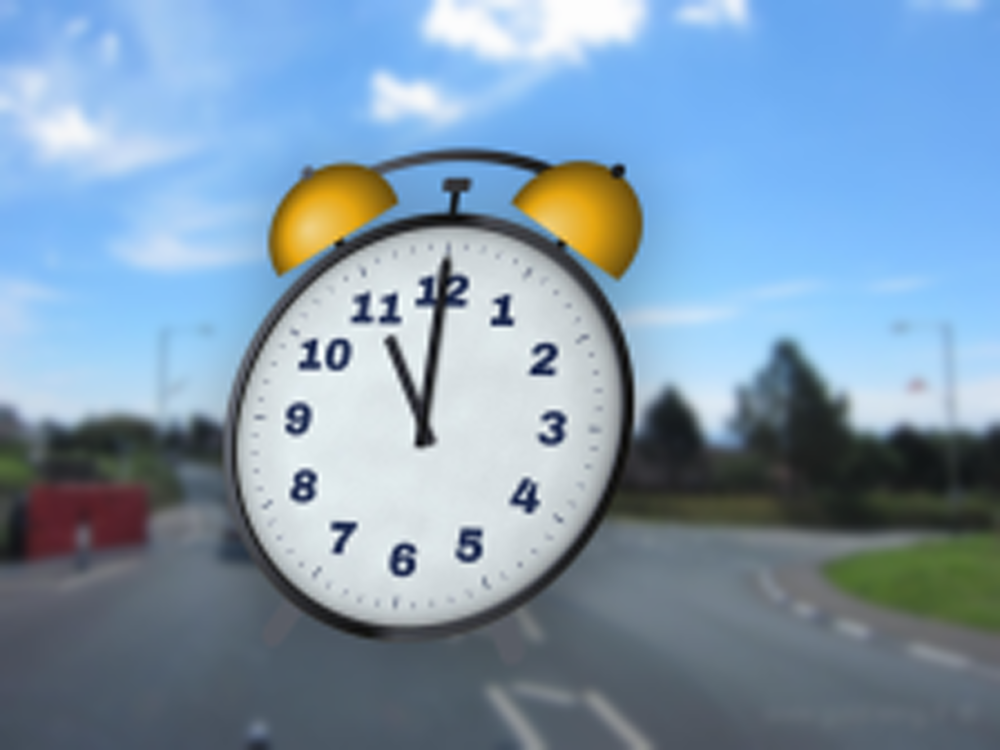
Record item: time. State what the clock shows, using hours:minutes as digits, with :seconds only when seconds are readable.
11:00
